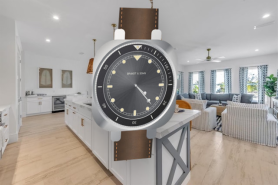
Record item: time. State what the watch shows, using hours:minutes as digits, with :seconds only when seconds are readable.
4:23
